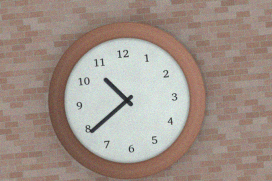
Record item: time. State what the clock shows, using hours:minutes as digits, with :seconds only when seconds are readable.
10:39
